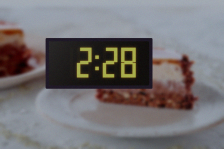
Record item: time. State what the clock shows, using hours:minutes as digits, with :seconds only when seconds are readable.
2:28
